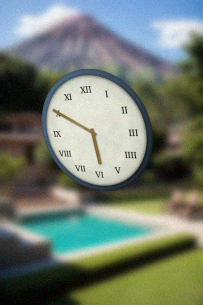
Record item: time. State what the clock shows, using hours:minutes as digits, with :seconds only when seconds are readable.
5:50
